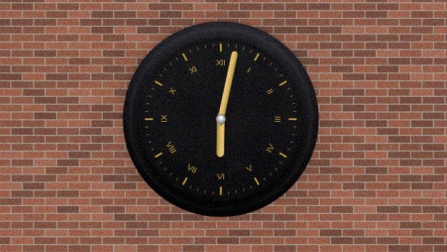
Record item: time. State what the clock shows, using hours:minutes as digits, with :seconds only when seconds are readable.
6:02
